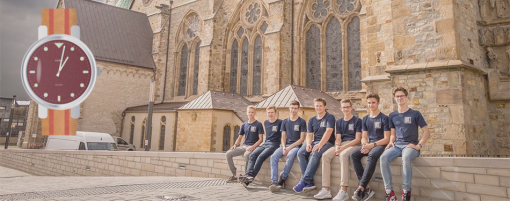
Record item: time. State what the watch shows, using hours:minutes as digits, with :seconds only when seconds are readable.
1:02
